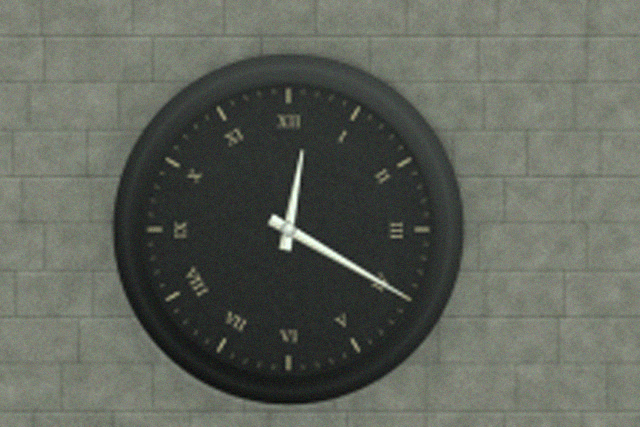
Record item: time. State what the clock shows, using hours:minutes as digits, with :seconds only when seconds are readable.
12:20
